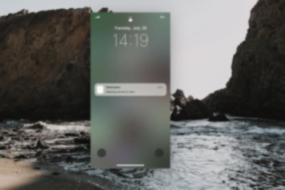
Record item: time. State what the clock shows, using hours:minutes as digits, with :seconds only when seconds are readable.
14:19
